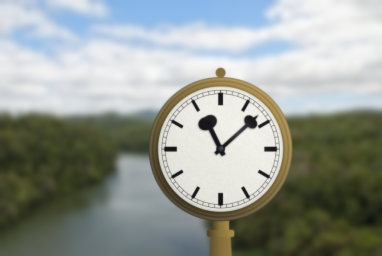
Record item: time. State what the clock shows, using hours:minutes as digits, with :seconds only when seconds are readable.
11:08
